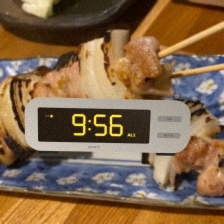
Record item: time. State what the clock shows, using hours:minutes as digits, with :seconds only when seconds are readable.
9:56
